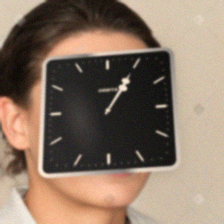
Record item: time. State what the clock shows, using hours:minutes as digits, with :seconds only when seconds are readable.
1:05
